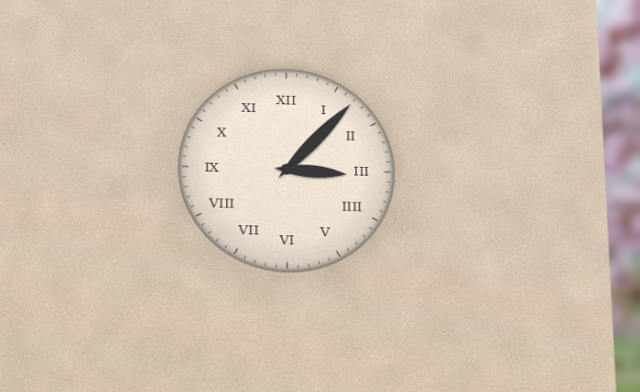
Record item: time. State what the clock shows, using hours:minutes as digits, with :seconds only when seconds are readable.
3:07
